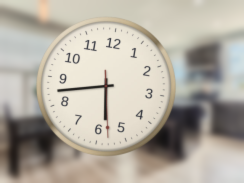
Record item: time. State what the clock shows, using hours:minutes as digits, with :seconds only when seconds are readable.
5:42:28
